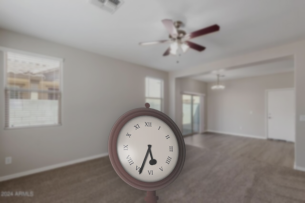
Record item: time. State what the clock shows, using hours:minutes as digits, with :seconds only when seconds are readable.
5:34
